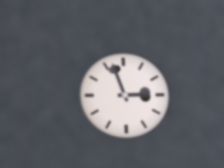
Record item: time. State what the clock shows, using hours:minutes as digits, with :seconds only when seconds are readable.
2:57
